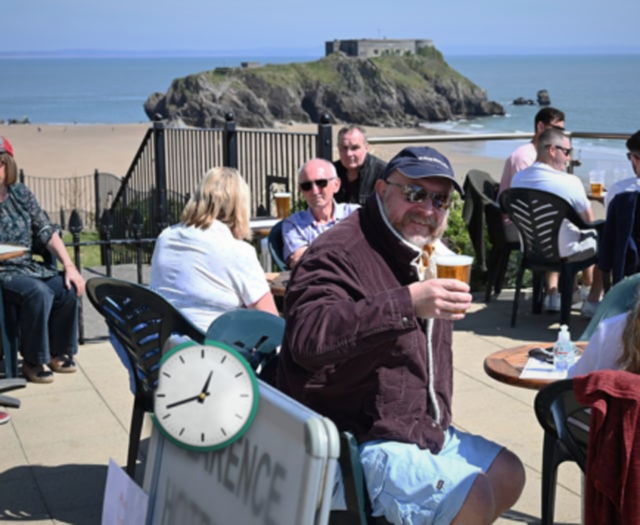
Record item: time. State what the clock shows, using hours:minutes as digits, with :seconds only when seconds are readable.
12:42
